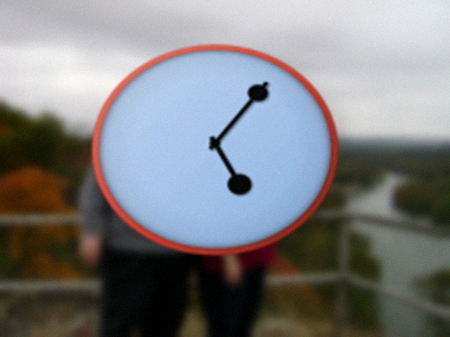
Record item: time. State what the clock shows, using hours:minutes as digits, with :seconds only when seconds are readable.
5:06
